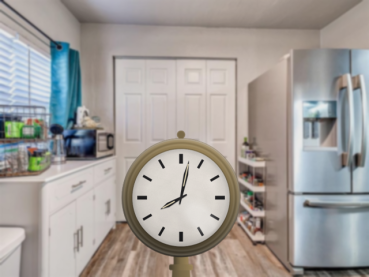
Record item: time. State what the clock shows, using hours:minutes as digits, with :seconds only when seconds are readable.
8:02
